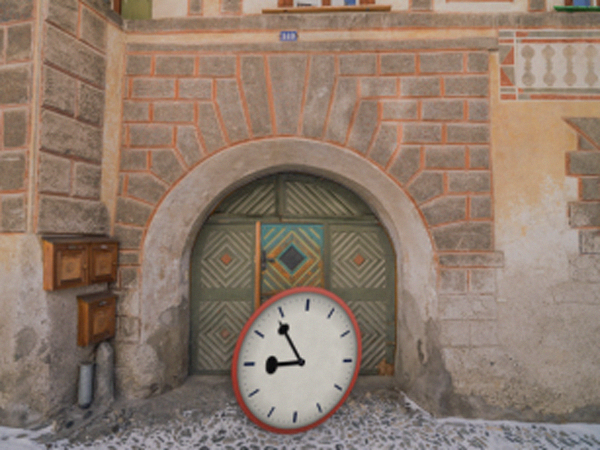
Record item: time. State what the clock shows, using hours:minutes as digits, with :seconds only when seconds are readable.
8:54
